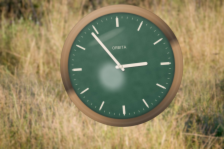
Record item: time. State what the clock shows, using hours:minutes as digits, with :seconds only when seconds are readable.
2:54
